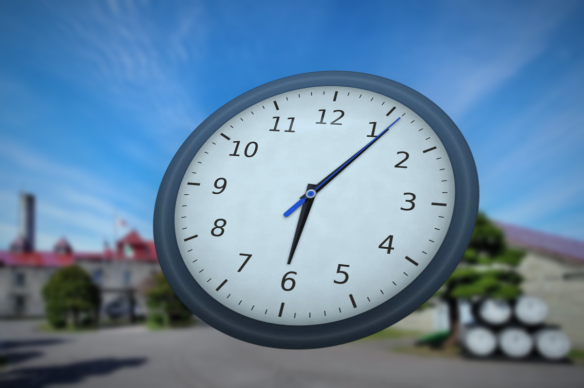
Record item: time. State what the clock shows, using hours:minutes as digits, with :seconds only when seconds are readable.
6:06:06
